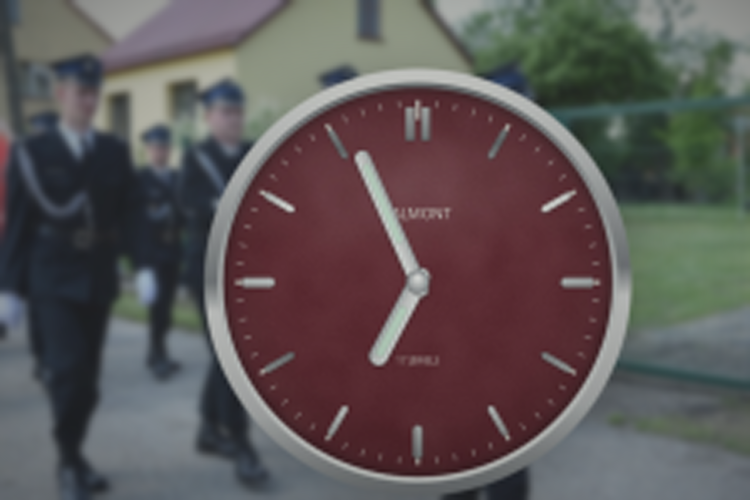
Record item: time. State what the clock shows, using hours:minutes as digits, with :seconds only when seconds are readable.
6:56
